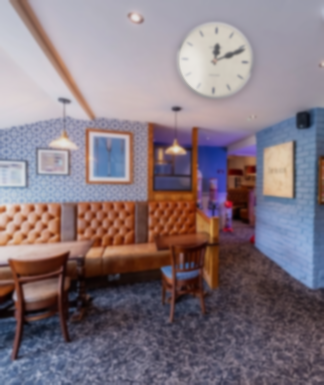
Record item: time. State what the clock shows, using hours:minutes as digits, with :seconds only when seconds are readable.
12:11
